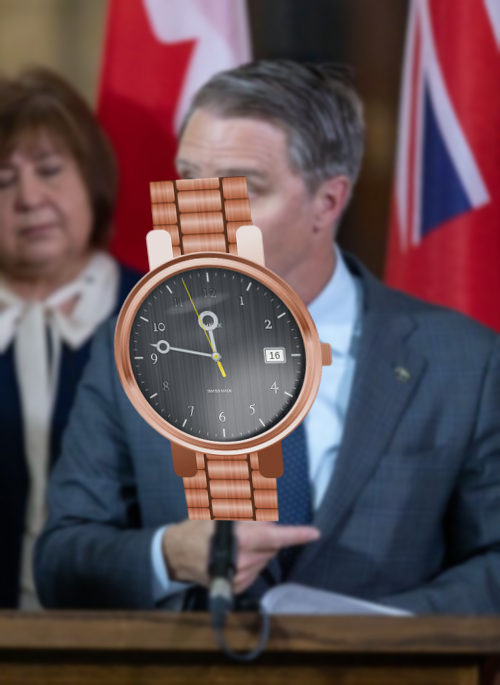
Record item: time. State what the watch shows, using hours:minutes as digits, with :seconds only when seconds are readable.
11:46:57
